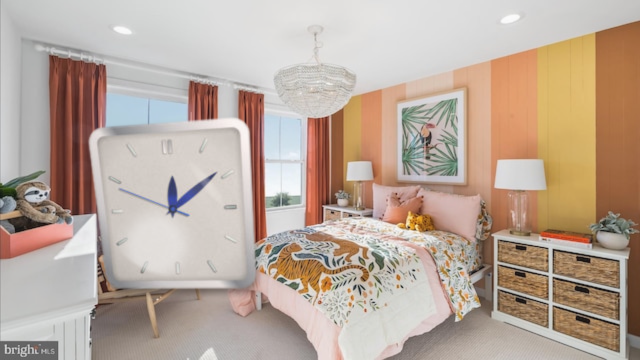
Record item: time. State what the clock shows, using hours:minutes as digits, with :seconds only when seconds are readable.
12:08:49
